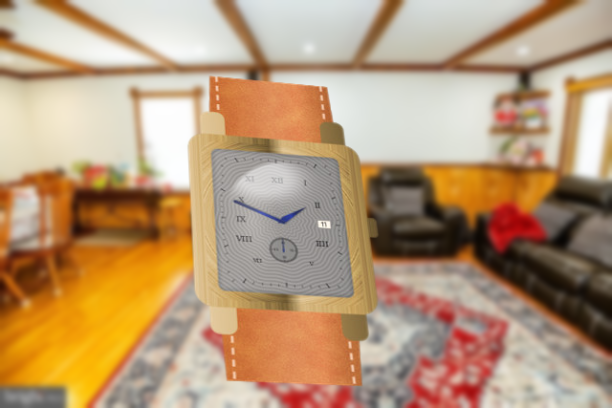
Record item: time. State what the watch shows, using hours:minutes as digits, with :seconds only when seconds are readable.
1:49
